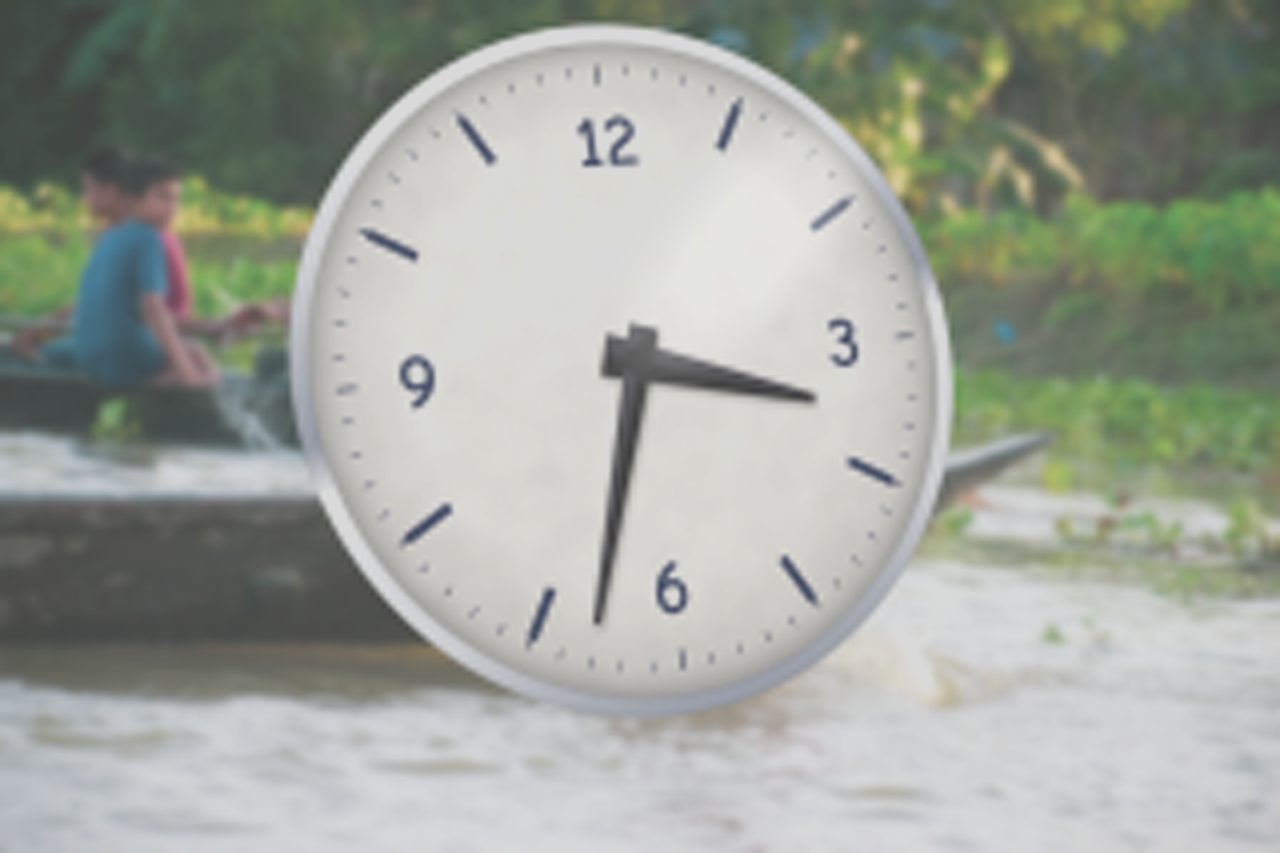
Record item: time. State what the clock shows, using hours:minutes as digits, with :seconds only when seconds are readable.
3:33
